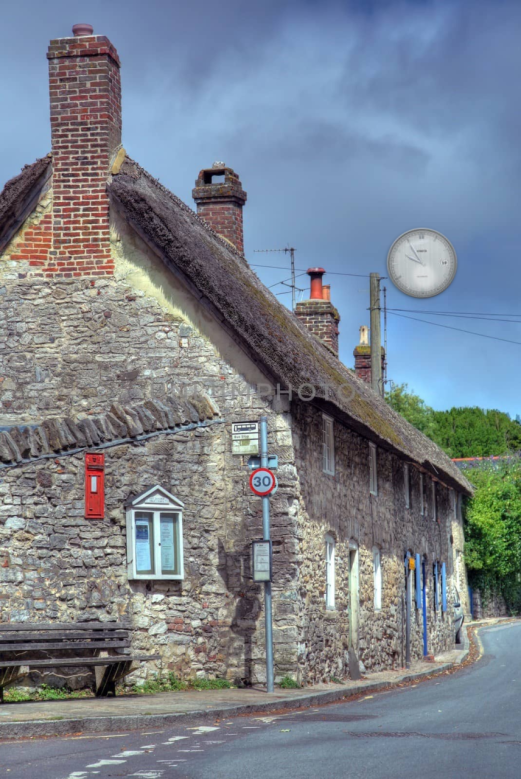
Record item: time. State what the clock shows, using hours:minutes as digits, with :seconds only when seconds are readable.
9:55
